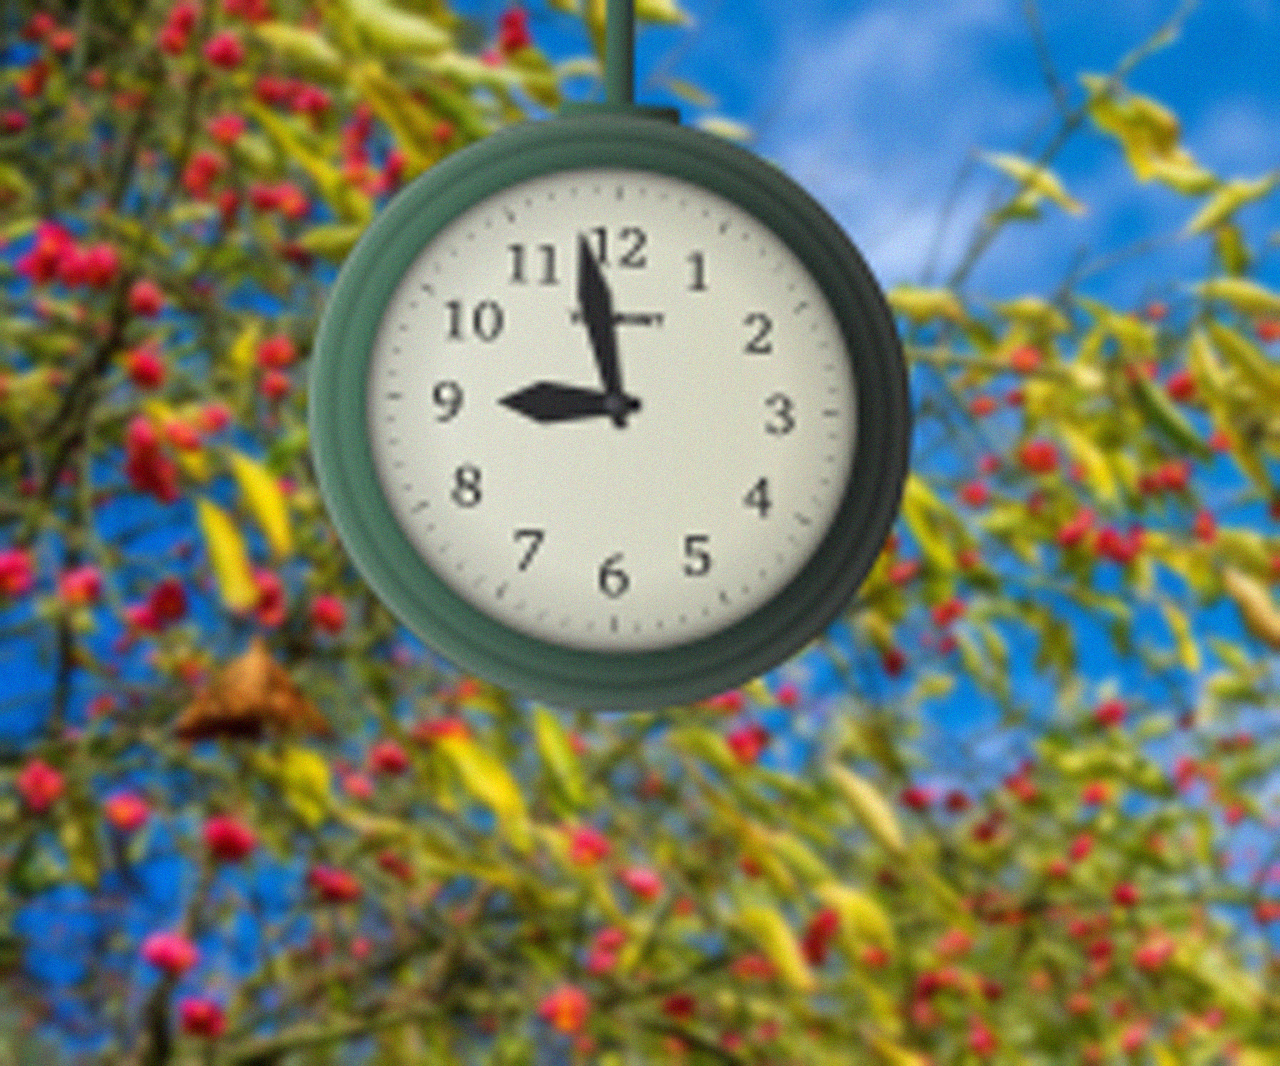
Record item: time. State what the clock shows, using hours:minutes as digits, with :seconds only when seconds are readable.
8:58
